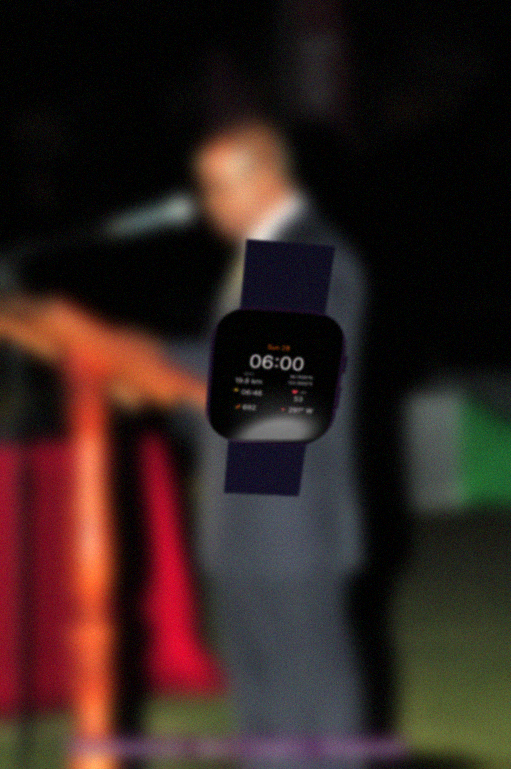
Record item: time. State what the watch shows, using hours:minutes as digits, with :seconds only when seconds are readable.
6:00
